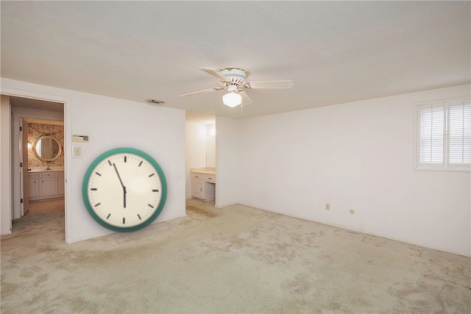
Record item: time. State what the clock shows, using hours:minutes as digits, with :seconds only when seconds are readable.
5:56
